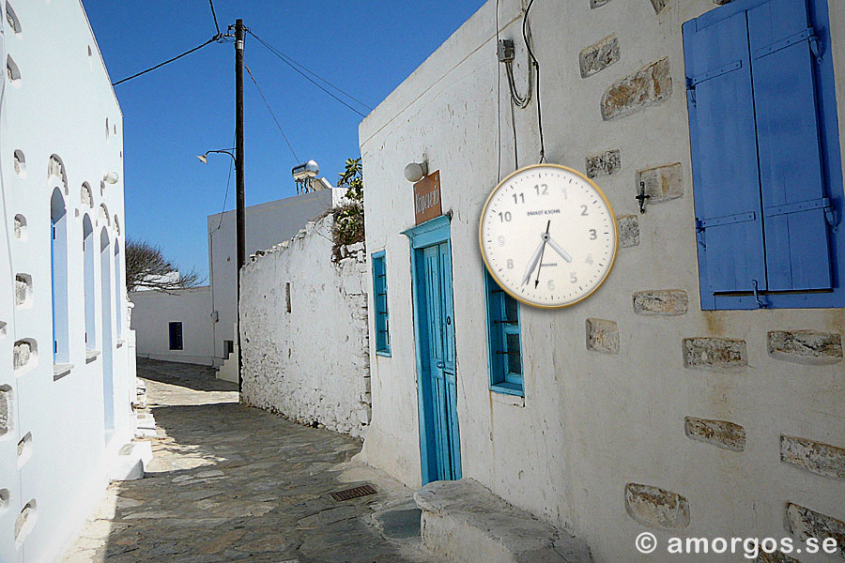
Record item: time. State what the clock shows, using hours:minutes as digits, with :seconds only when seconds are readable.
4:35:33
